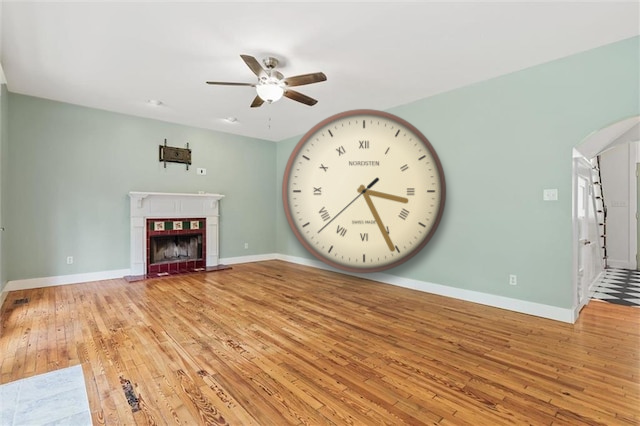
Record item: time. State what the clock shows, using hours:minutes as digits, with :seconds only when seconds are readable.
3:25:38
